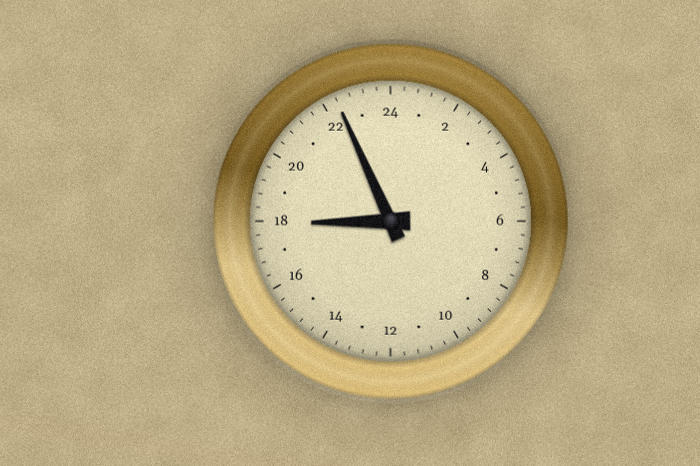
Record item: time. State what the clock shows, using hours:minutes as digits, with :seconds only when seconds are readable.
17:56
